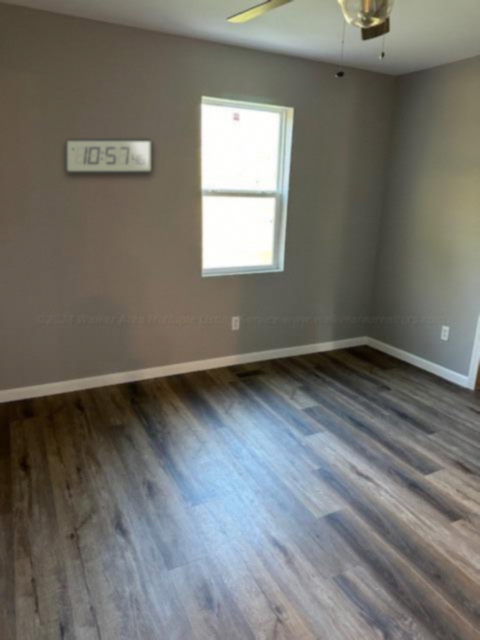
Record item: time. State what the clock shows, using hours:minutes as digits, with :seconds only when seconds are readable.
10:57
